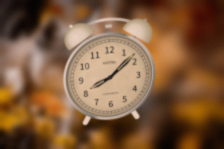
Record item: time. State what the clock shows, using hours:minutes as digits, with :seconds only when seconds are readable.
8:08
